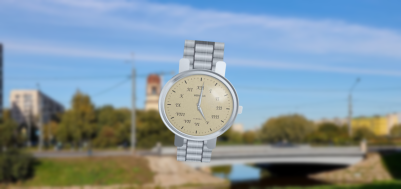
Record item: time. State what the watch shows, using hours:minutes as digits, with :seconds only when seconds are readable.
5:01
